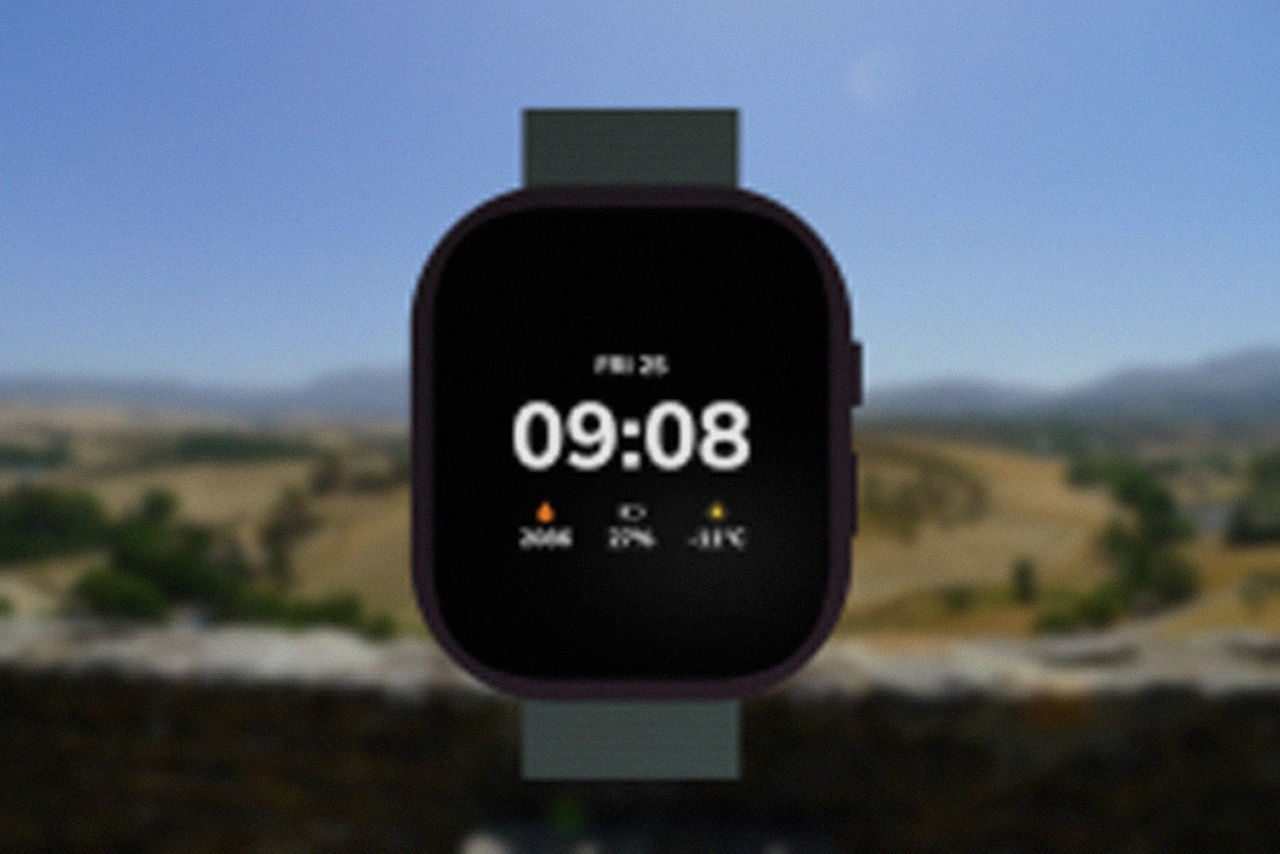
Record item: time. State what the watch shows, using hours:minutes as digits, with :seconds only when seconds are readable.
9:08
